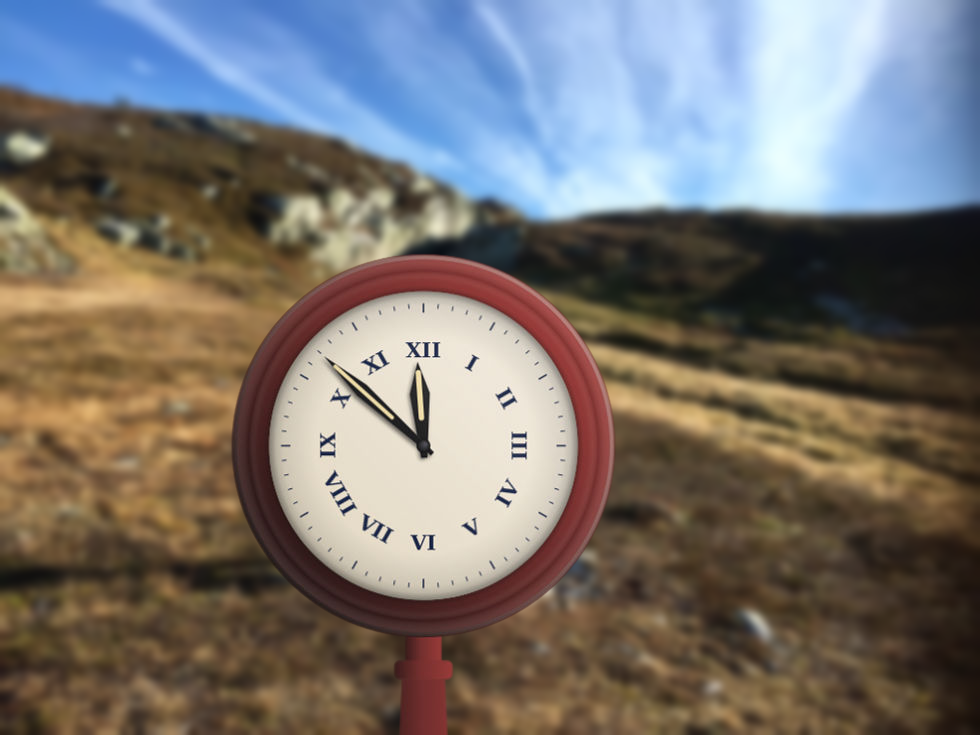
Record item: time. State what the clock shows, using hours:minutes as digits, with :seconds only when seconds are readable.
11:52
